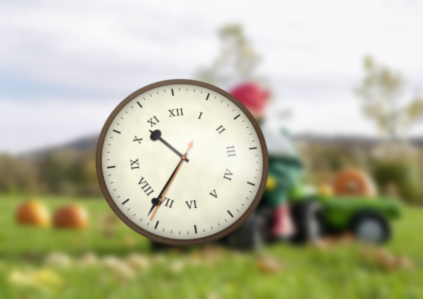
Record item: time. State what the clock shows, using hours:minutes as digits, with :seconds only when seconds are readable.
10:36:36
